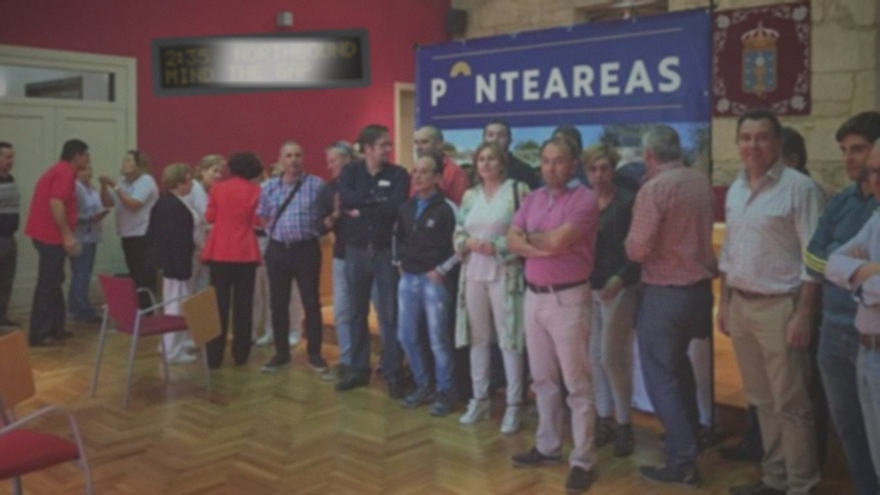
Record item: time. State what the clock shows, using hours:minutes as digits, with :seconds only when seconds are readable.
2:35
